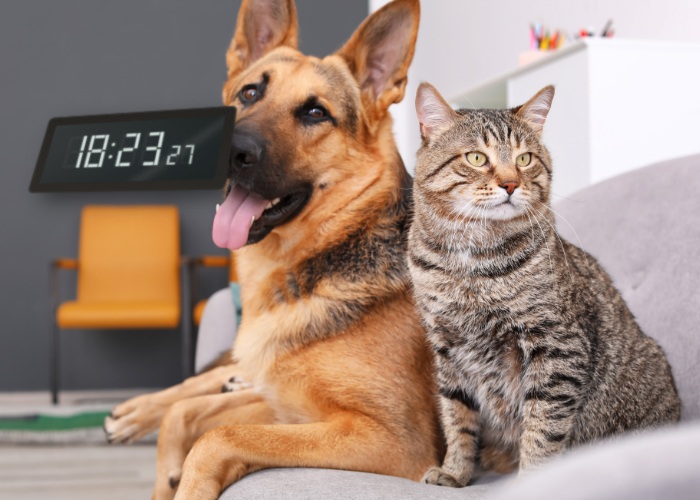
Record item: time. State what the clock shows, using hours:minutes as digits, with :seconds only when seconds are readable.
18:23:27
